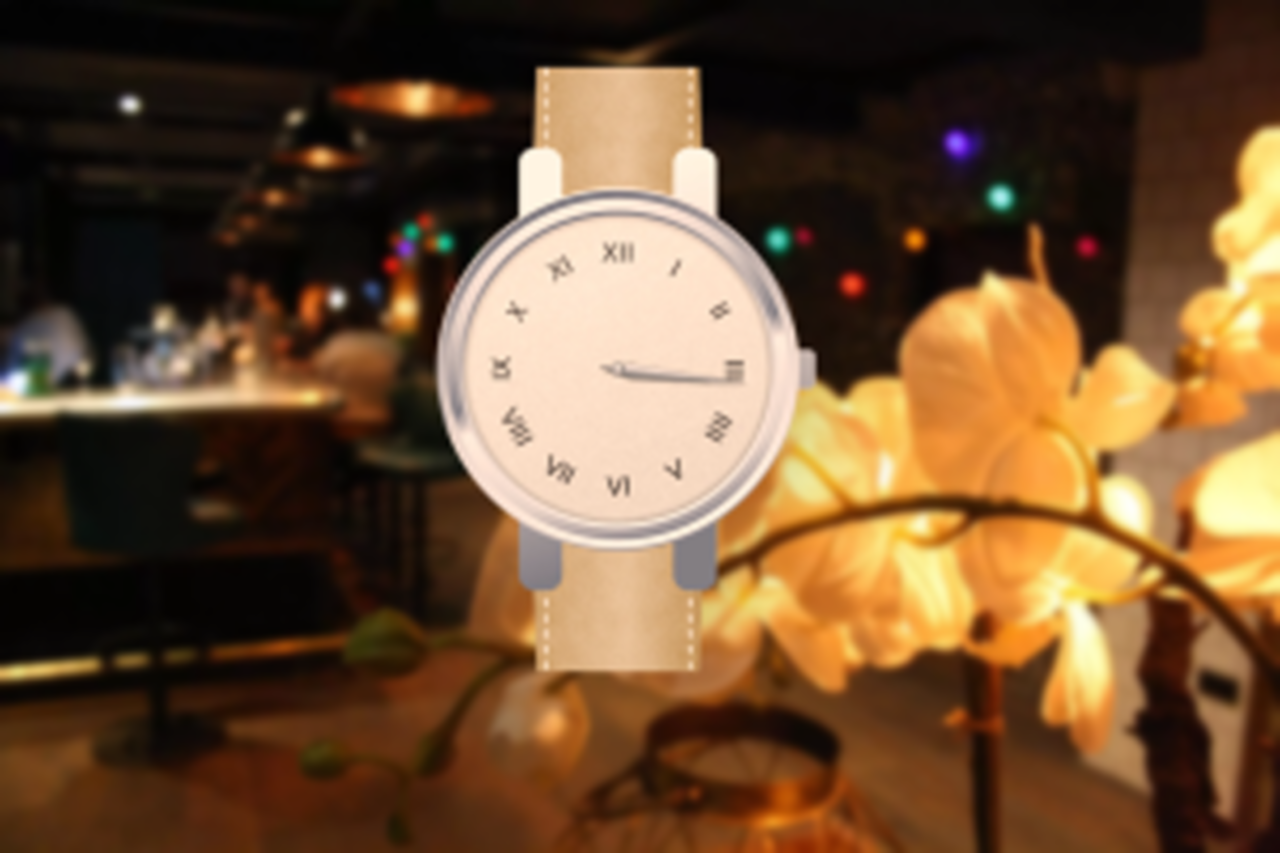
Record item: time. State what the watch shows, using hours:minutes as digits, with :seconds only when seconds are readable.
3:16
